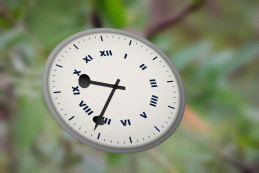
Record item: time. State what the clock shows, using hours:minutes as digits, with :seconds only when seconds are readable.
9:36
